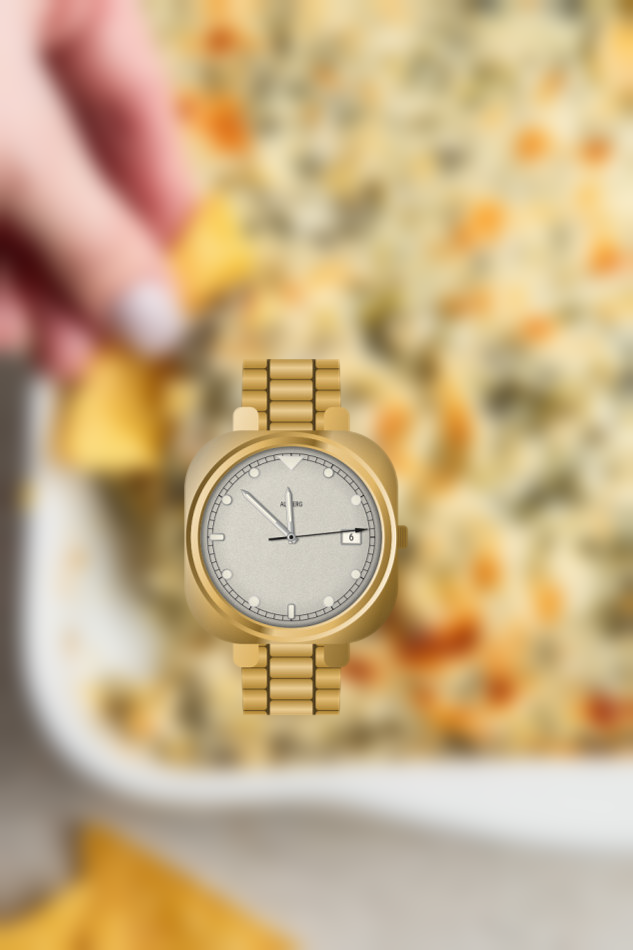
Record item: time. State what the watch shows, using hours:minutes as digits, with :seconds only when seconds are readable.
11:52:14
